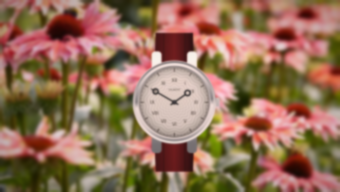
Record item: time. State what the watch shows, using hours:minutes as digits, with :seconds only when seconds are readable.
1:50
